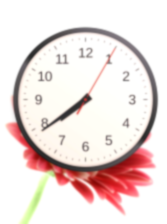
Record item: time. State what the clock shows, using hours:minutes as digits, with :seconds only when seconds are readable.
7:39:05
